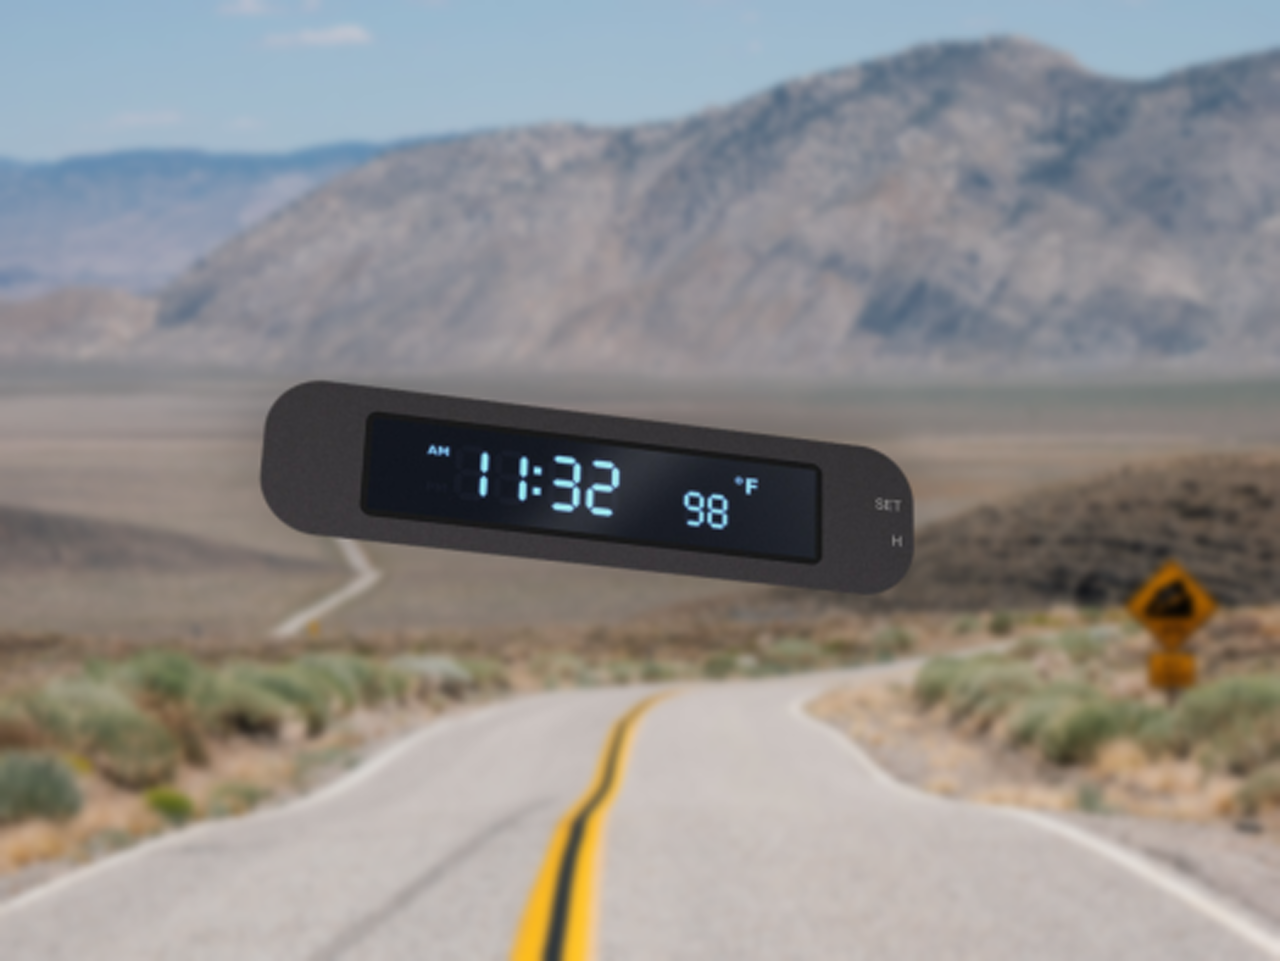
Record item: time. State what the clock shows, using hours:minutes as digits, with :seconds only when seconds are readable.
11:32
